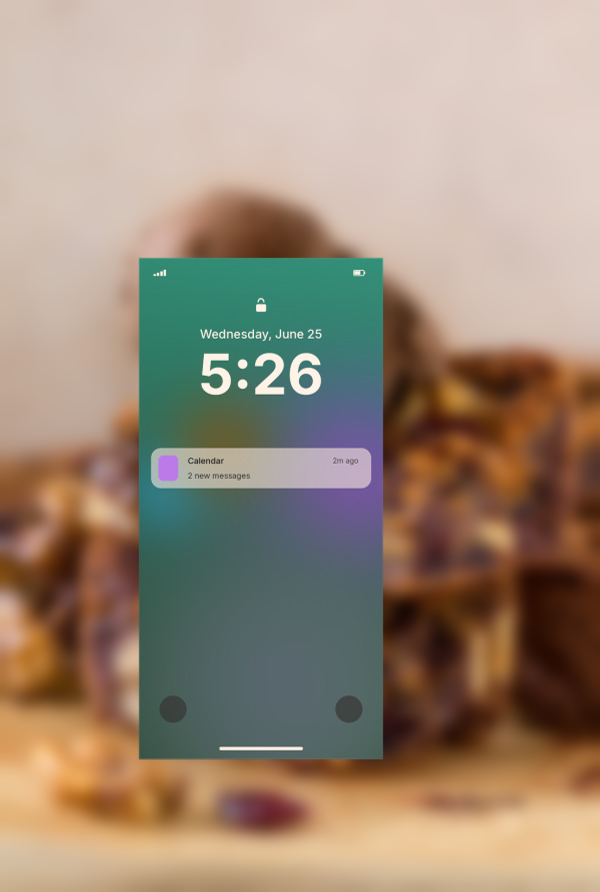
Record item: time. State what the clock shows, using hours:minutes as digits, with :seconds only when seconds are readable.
5:26
